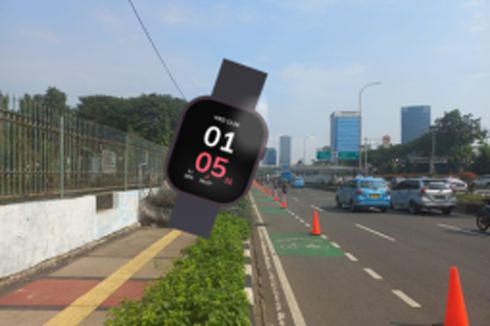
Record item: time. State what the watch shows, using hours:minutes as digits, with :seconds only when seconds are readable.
1:05
